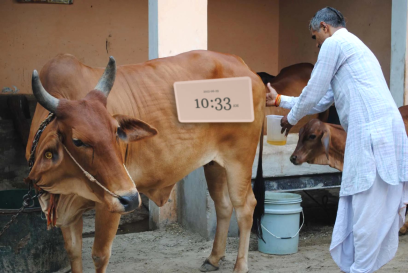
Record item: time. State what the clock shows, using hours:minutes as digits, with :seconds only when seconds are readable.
10:33
